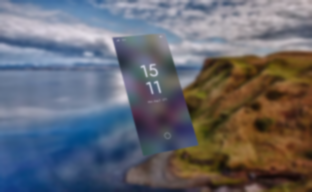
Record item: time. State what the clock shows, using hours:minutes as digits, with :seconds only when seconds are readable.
15:11
